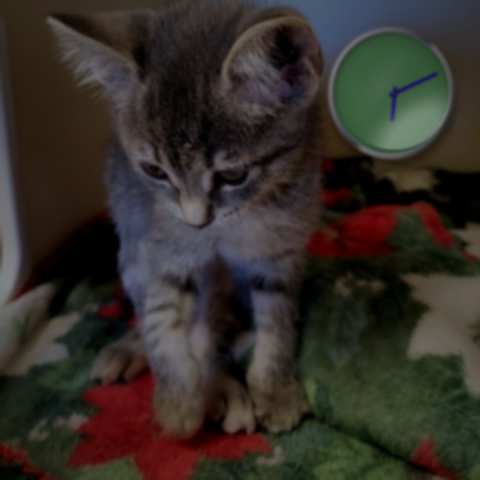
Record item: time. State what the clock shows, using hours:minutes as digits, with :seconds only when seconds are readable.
6:11
